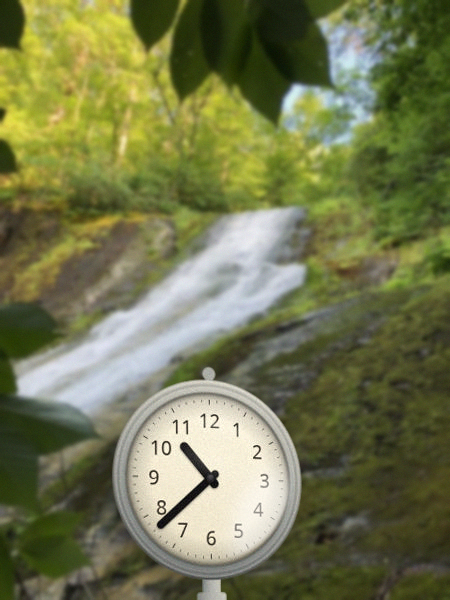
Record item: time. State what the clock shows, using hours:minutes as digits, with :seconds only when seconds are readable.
10:38
